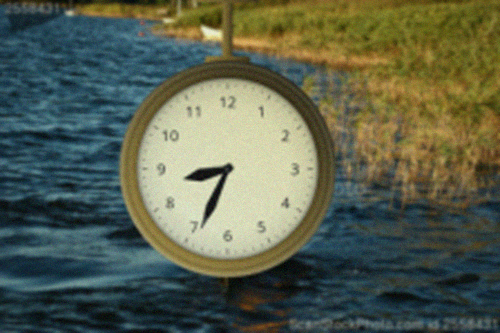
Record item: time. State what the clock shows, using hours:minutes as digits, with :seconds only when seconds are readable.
8:34
